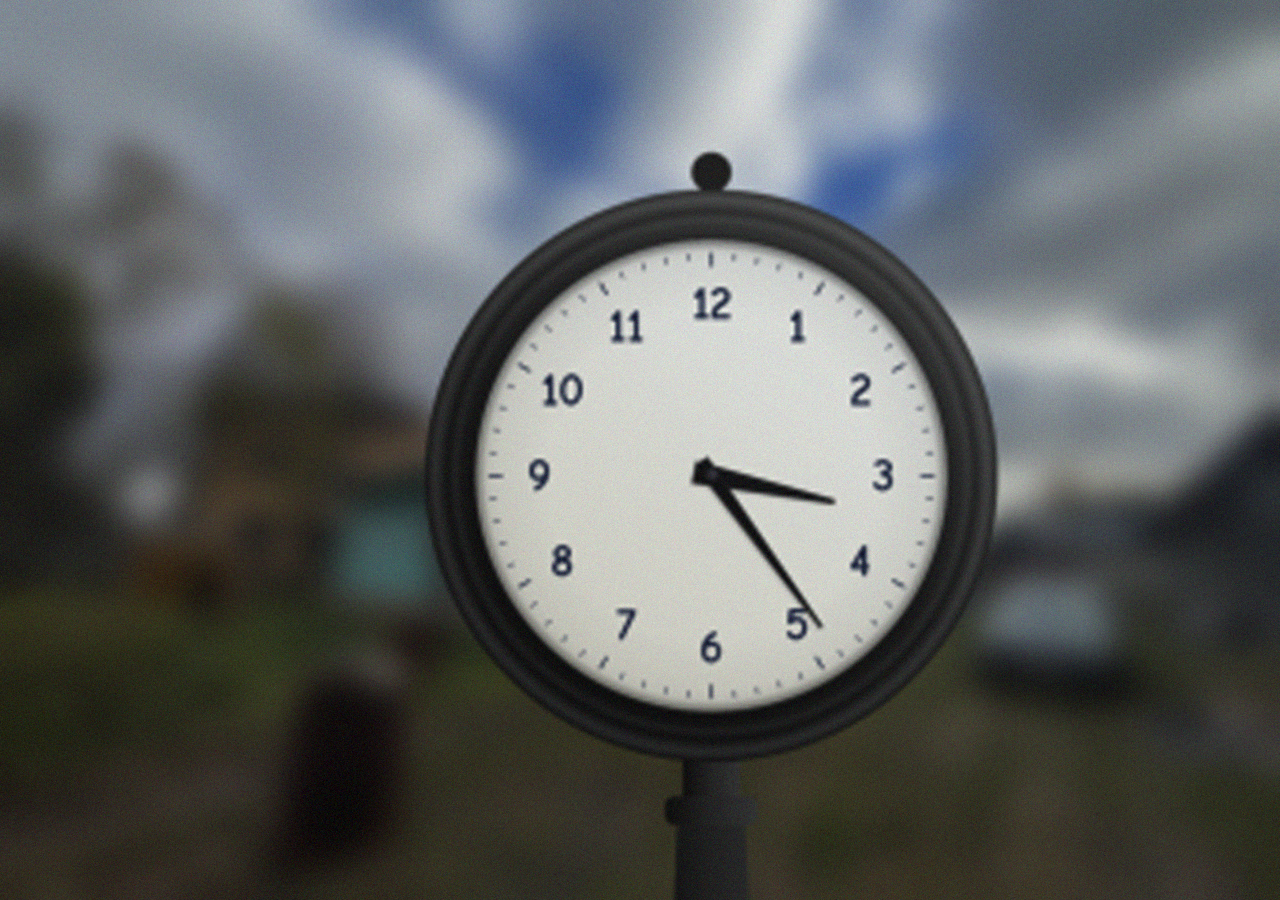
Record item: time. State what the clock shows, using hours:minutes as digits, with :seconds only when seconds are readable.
3:24
